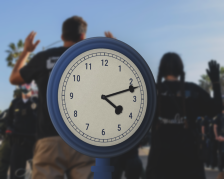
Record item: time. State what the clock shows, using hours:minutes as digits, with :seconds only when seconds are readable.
4:12
